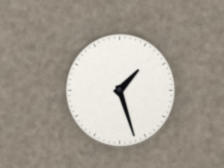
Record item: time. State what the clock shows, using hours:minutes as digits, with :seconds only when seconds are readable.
1:27
